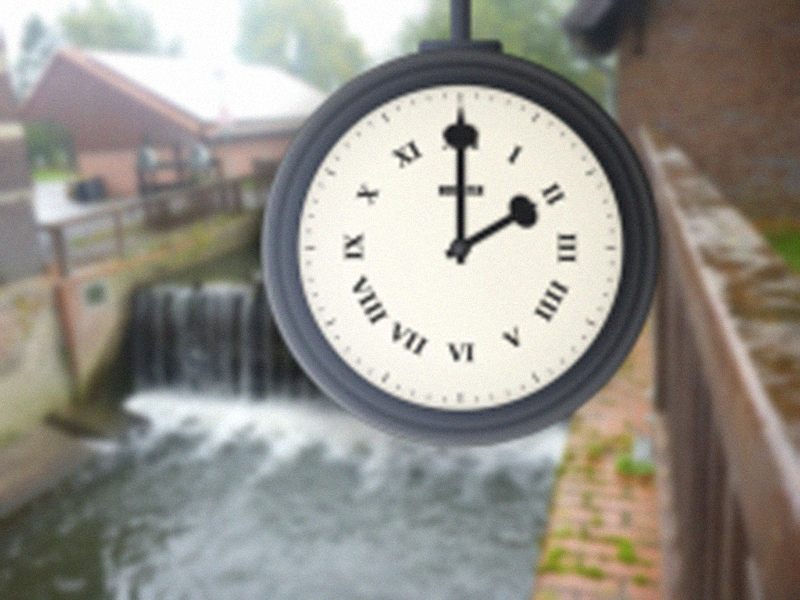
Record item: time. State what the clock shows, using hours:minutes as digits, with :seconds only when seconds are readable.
2:00
